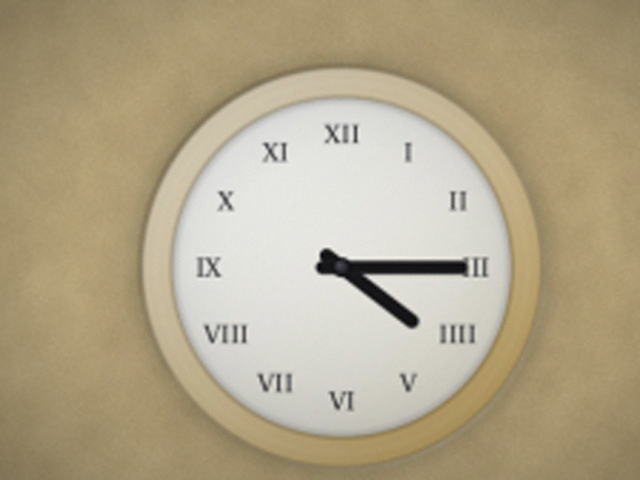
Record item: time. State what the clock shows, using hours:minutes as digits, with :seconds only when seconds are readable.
4:15
